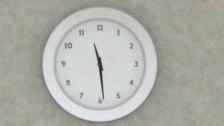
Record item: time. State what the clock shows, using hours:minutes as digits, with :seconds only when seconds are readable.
11:29
